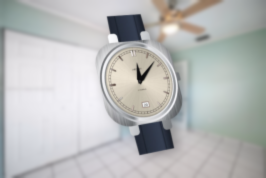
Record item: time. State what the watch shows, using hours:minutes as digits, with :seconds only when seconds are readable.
12:08
